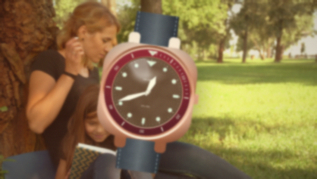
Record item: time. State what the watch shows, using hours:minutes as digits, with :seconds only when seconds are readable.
12:41
